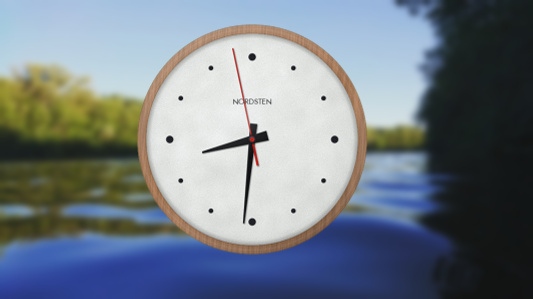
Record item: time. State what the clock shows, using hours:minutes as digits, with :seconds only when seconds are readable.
8:30:58
